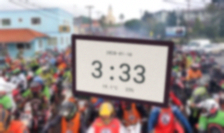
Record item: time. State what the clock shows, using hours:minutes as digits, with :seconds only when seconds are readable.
3:33
